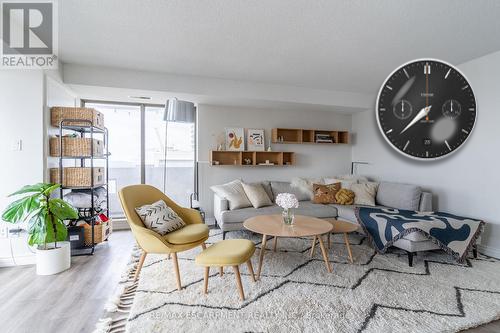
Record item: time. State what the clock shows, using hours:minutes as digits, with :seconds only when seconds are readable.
7:38
